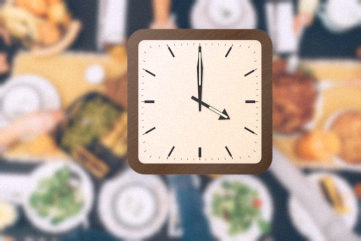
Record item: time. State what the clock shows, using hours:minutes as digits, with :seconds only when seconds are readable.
4:00
